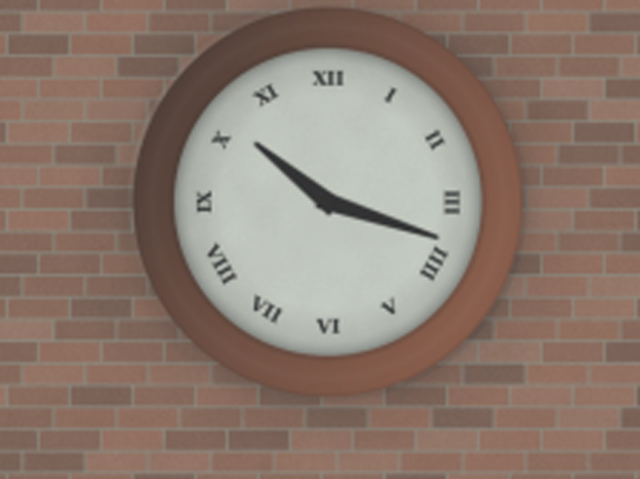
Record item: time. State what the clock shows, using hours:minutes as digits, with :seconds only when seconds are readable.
10:18
